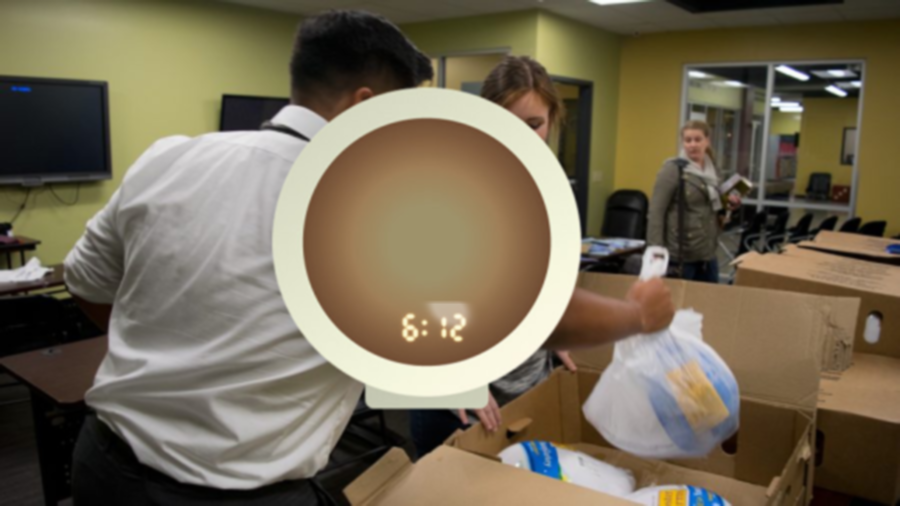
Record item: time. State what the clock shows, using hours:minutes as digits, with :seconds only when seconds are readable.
6:12
